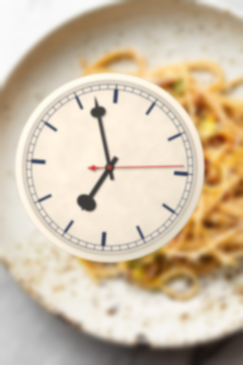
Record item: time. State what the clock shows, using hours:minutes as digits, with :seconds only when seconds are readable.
6:57:14
